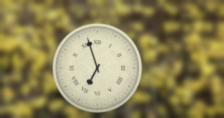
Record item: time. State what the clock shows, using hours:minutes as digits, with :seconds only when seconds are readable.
6:57
